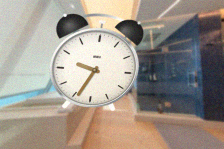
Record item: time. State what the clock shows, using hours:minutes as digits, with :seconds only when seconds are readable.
9:34
